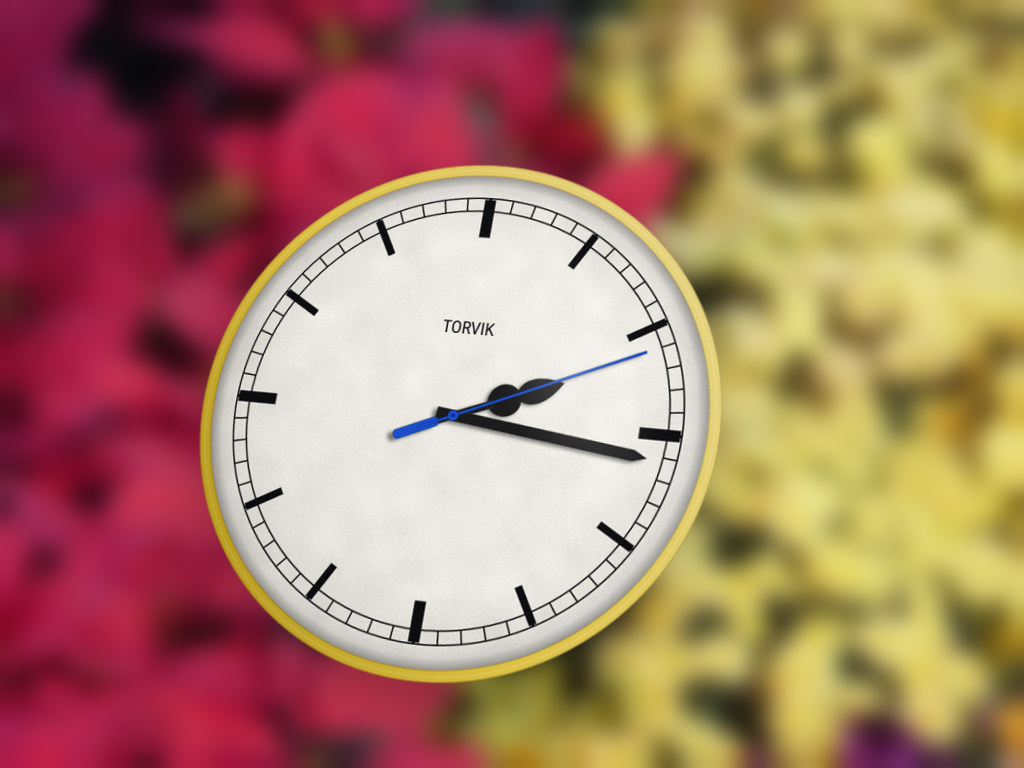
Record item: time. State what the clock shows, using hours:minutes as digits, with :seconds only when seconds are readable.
2:16:11
